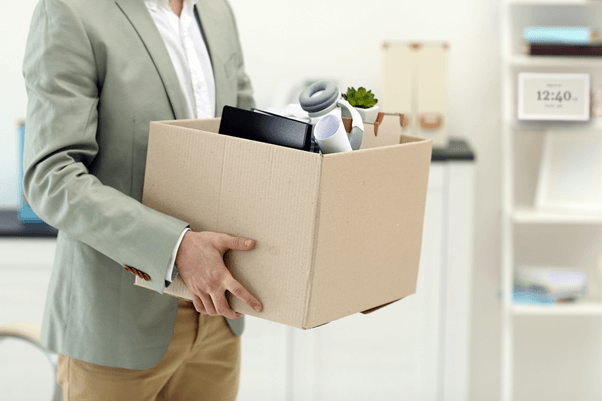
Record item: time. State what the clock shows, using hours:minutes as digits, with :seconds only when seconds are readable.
12:40
